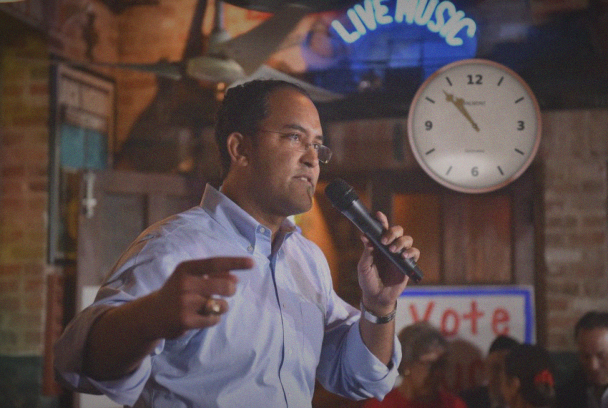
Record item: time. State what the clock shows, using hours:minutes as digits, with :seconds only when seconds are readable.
10:53
